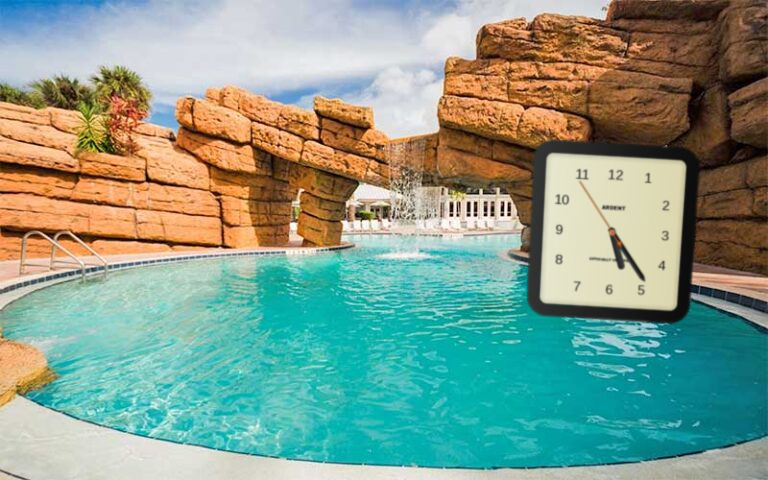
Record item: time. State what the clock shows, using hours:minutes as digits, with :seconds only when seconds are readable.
5:23:54
